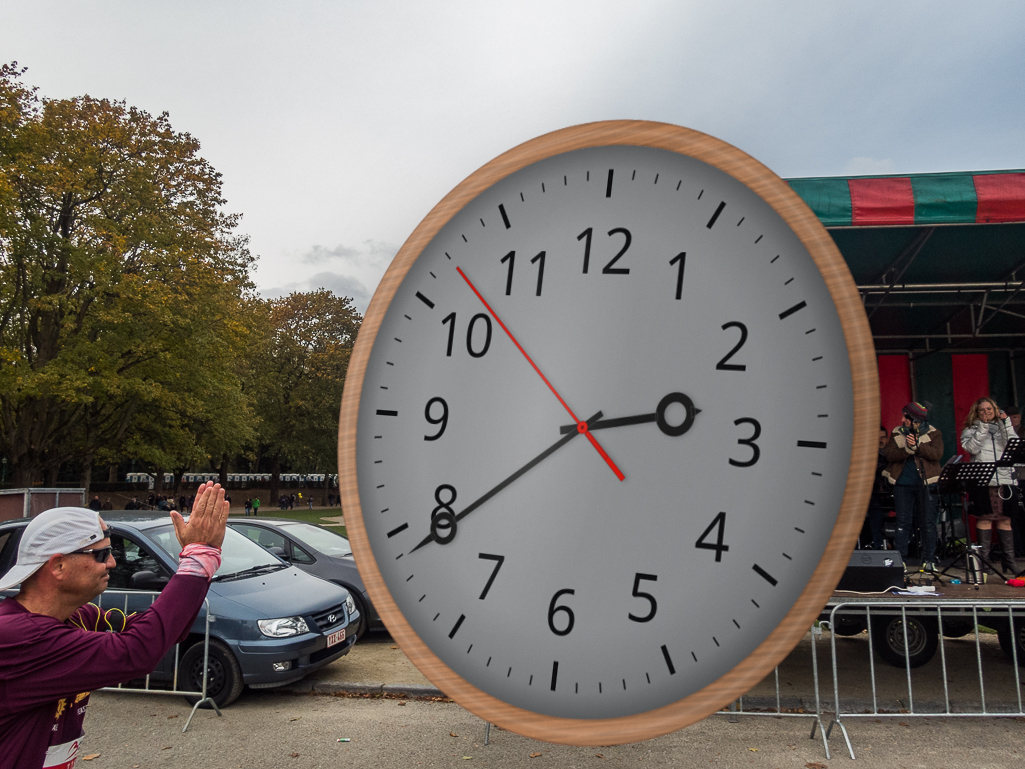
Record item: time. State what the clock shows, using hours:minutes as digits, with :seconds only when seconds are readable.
2:38:52
